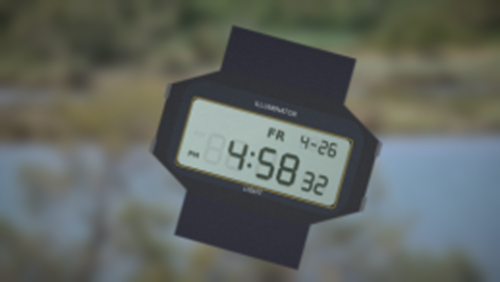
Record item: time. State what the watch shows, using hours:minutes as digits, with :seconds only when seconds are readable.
4:58:32
